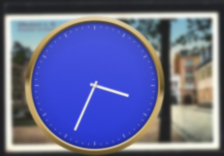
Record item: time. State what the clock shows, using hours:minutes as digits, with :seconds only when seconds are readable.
3:34
